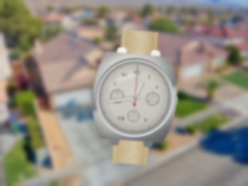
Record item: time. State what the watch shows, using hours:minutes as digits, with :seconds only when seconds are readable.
12:43
